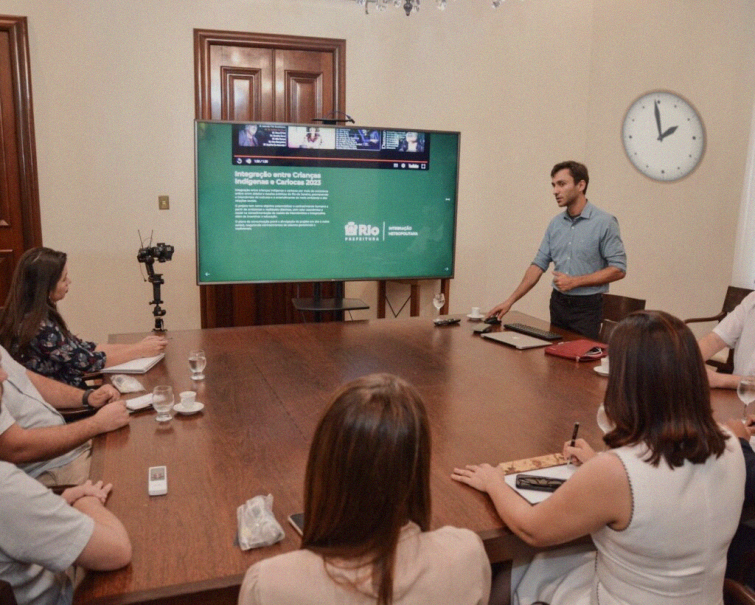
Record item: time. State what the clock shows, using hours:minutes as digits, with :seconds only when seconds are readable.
1:59
